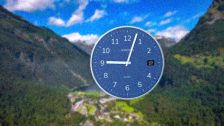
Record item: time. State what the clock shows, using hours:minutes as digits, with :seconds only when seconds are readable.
9:03
